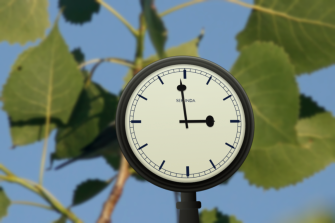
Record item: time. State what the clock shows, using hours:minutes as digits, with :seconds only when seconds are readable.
2:59
